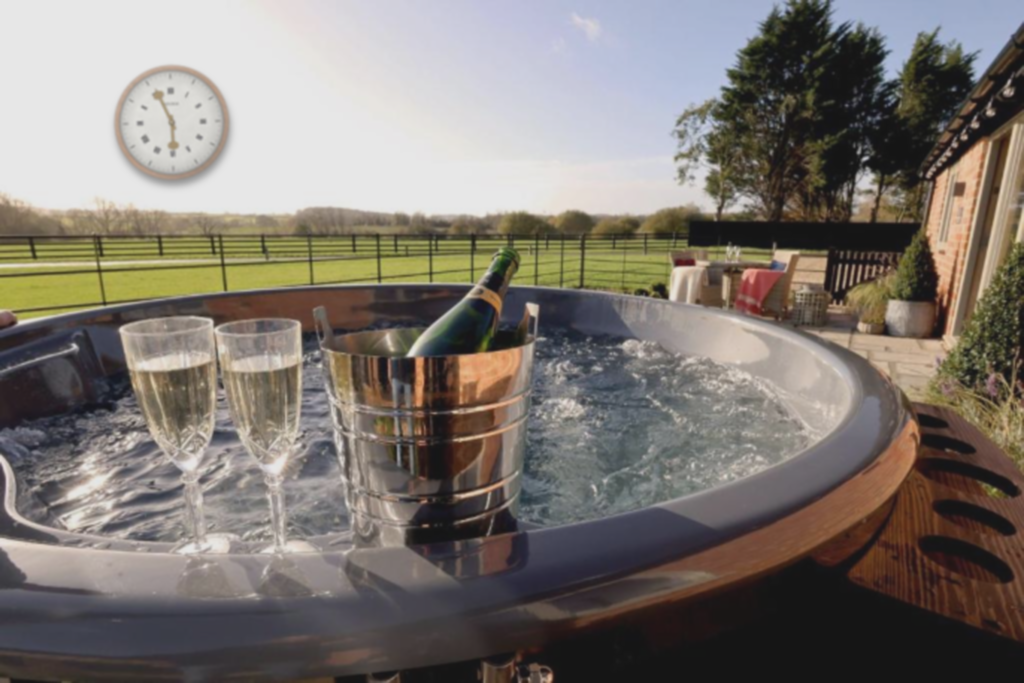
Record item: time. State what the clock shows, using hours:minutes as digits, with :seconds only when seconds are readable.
5:56
